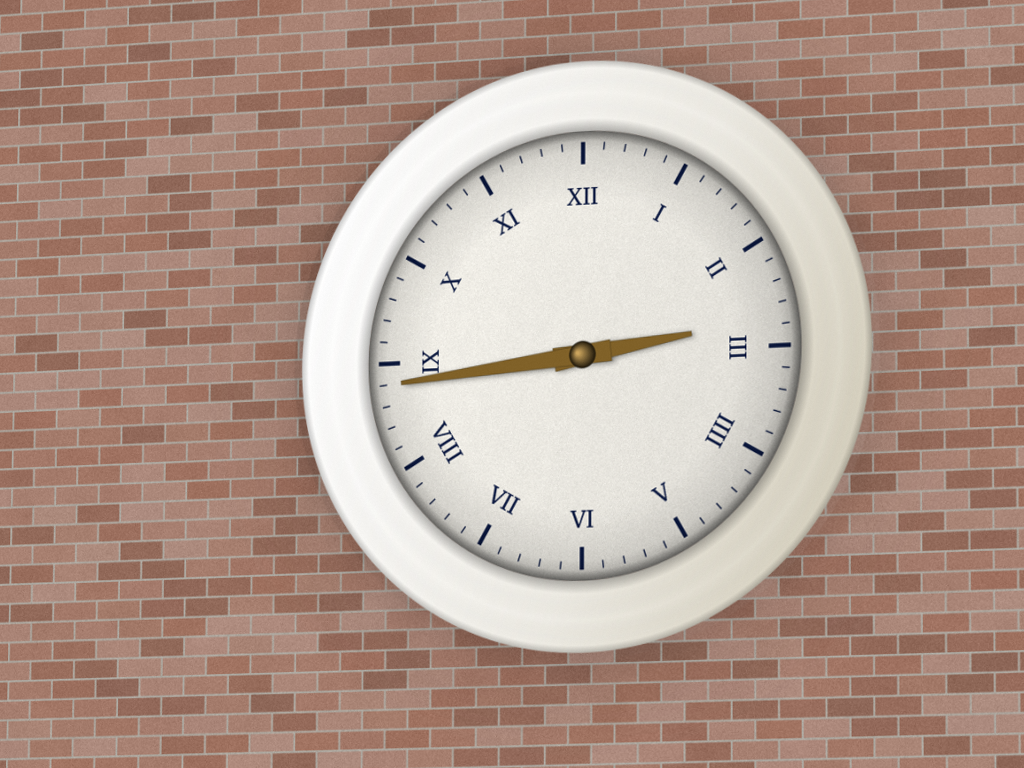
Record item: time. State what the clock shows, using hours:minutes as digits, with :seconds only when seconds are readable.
2:44
